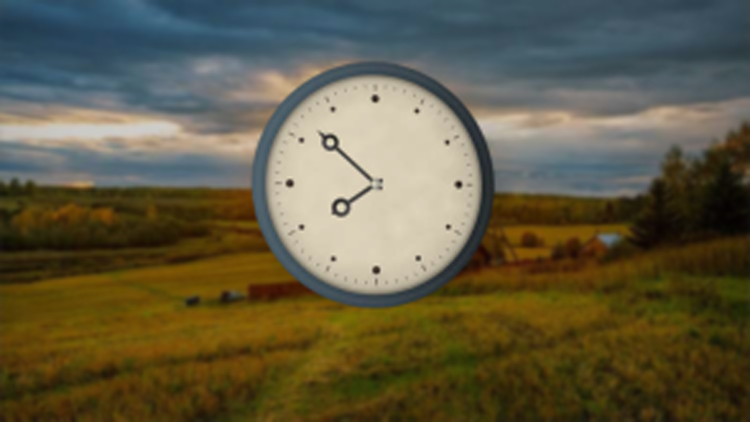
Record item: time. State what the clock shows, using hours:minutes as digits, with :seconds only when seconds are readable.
7:52
